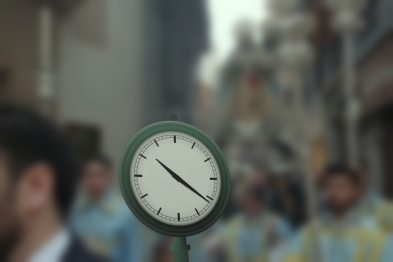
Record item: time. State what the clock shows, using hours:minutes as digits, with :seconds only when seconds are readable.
10:21
